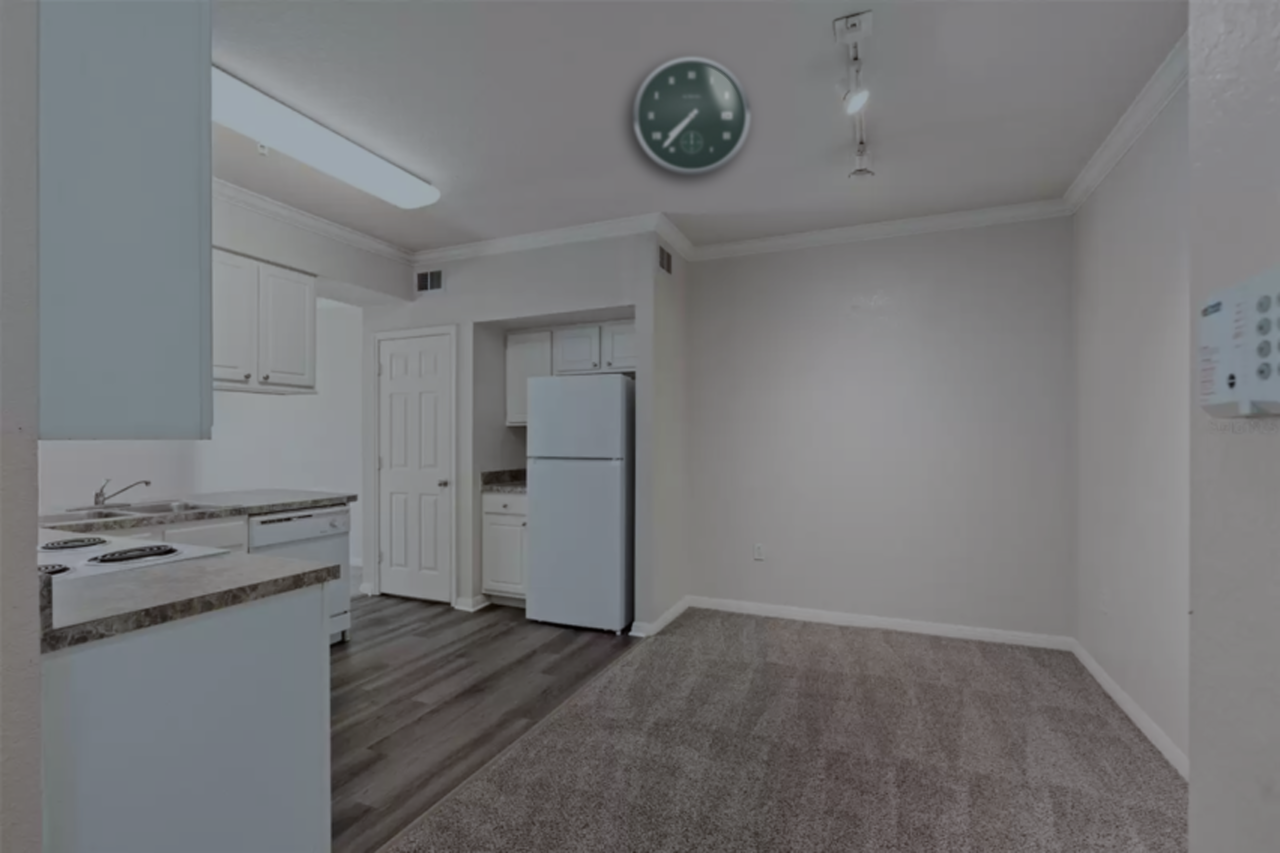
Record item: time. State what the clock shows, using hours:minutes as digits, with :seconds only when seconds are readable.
7:37
